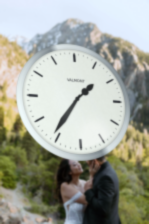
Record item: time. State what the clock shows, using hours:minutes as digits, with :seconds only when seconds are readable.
1:36
